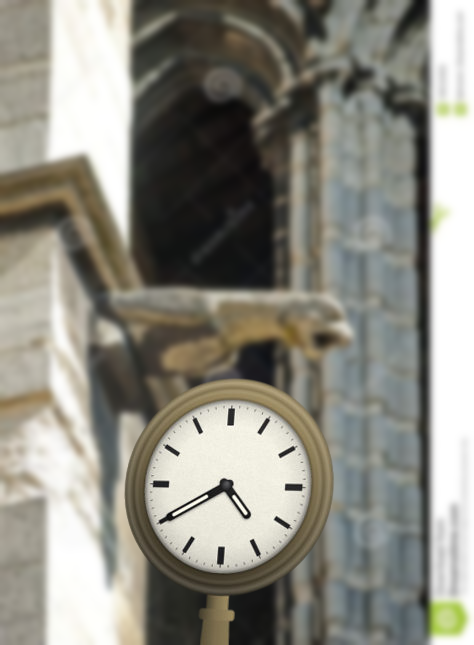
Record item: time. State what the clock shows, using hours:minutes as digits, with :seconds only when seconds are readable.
4:40
